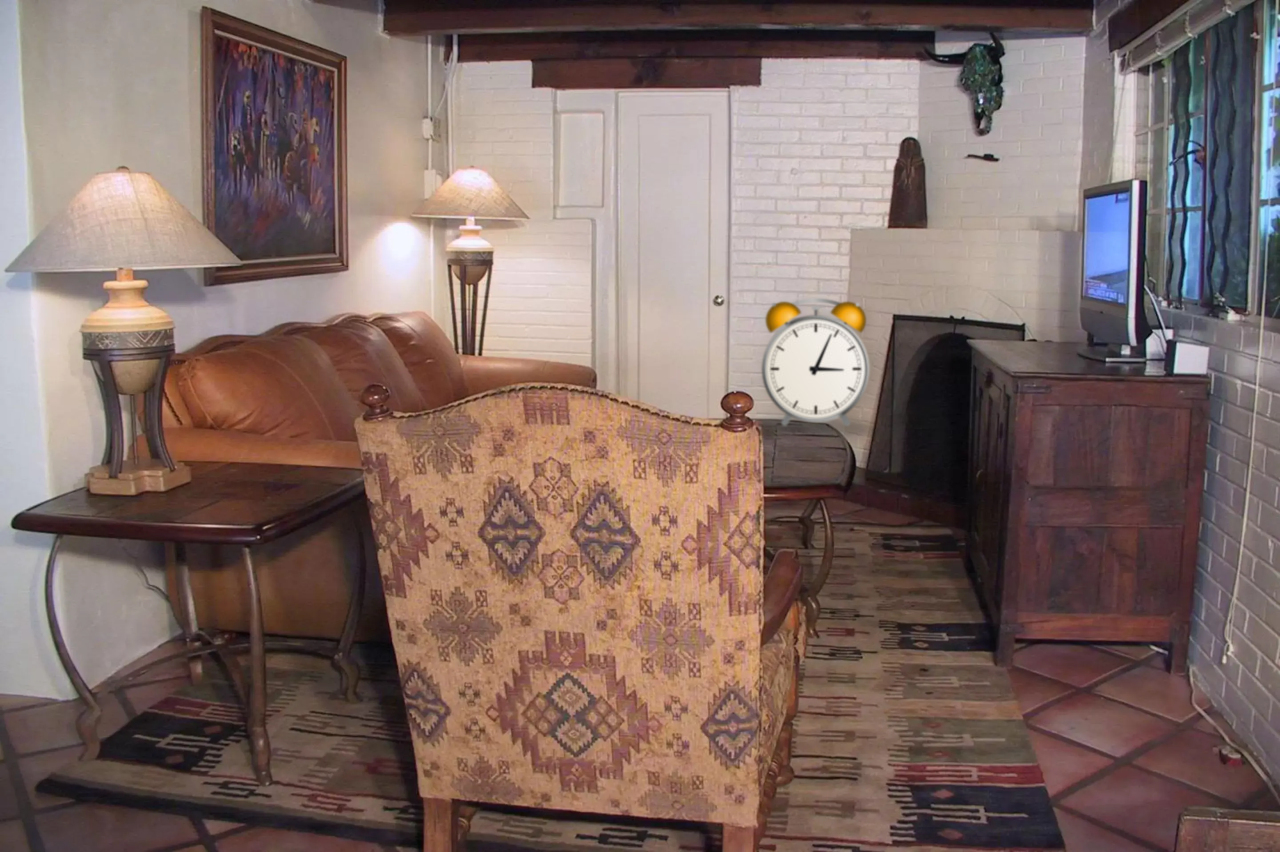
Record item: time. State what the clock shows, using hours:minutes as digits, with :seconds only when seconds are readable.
3:04
